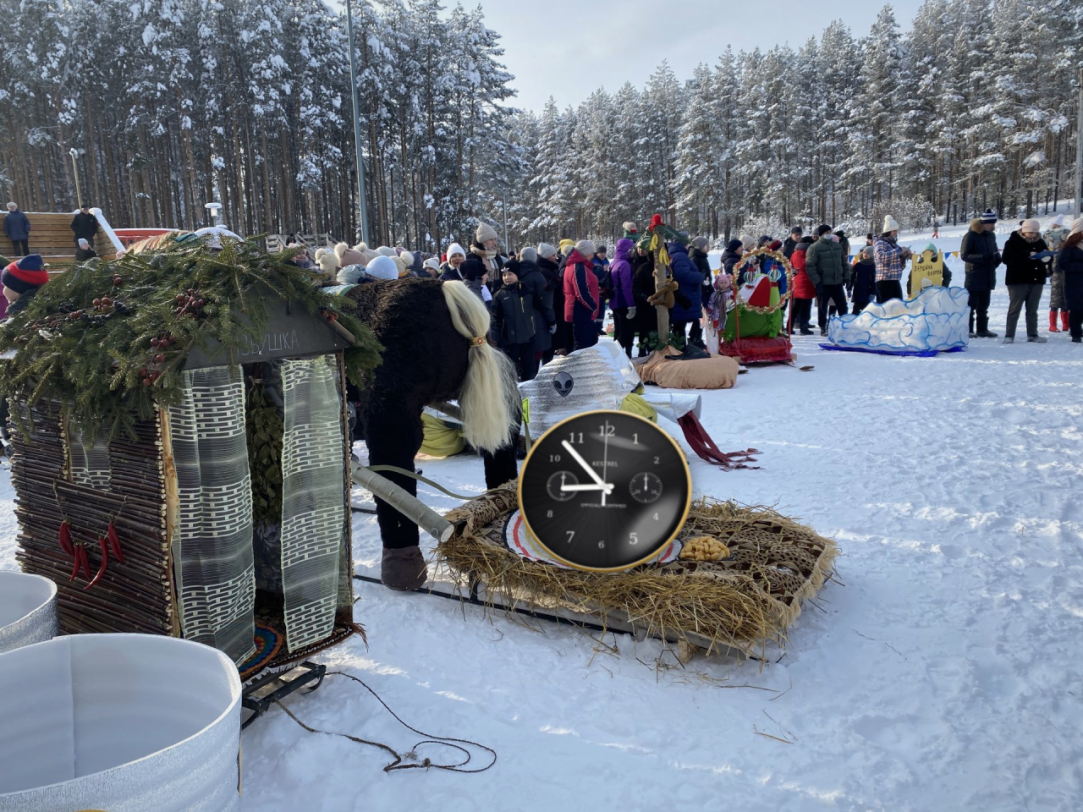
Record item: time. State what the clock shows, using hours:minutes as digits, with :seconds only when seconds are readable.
8:53
